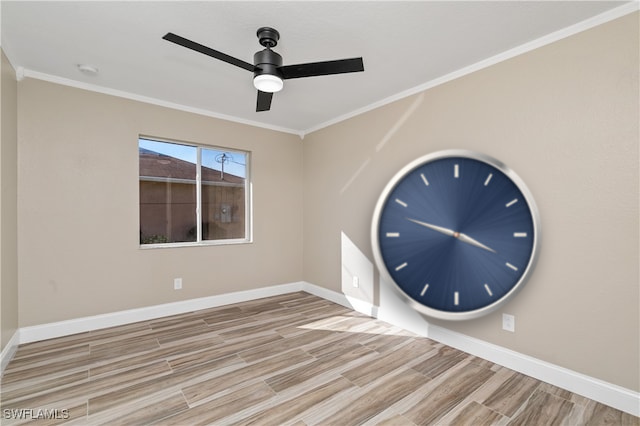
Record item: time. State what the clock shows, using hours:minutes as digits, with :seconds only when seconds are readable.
3:48
